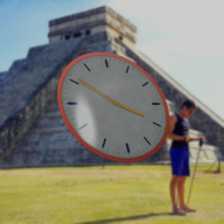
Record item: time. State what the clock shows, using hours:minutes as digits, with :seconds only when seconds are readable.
3:51
